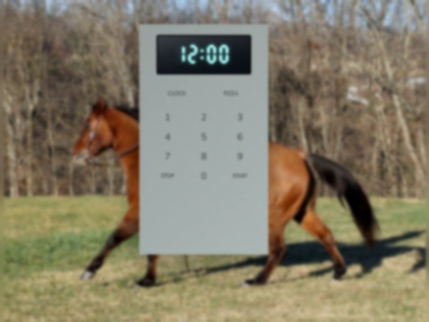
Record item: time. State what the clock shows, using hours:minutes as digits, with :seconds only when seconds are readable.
12:00
